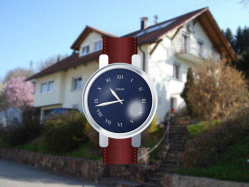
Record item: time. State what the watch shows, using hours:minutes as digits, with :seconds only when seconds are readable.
10:43
